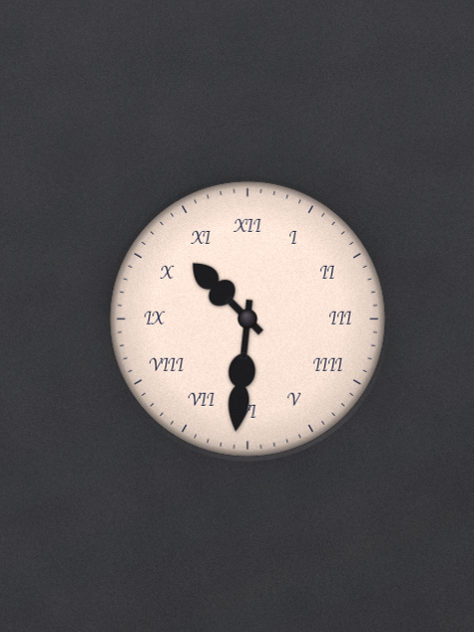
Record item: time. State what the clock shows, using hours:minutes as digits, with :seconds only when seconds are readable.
10:31
